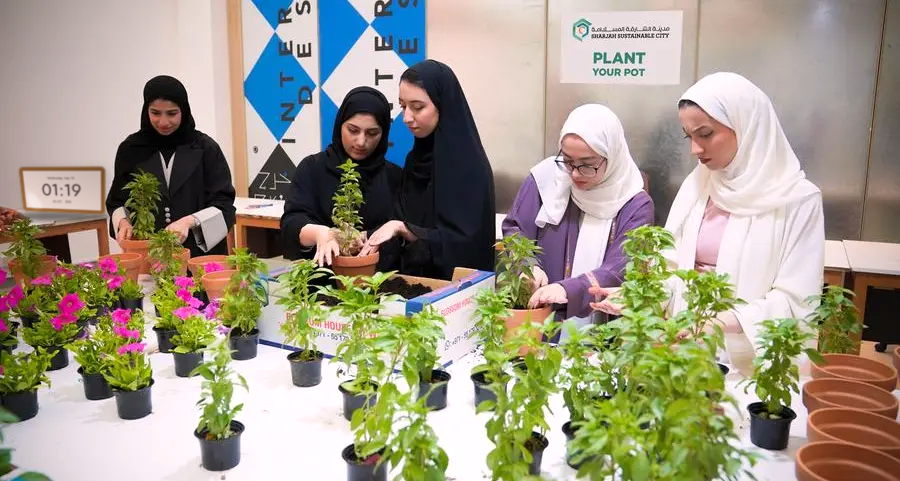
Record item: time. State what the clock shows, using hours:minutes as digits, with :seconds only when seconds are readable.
1:19
